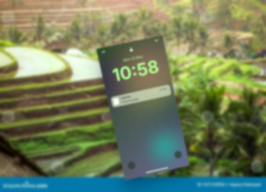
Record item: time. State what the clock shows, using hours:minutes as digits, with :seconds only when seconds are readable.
10:58
